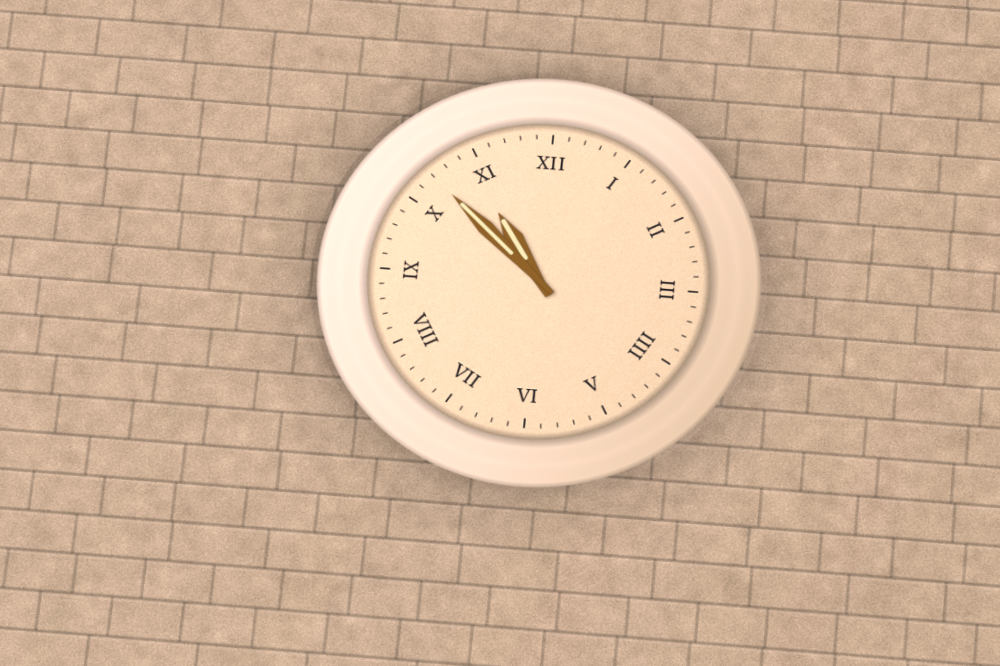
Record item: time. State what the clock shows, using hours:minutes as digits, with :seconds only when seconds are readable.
10:52
